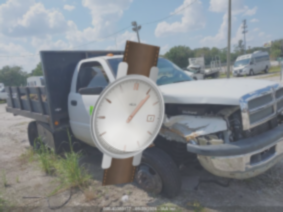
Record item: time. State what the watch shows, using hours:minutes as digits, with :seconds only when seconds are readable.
1:06
